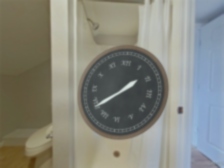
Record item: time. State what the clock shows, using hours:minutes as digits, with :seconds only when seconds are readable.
1:39
